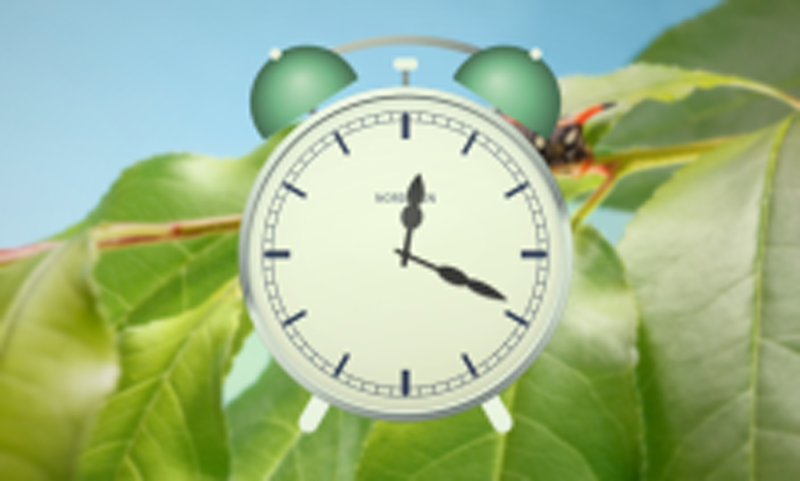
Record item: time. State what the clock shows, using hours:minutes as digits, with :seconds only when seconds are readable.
12:19
